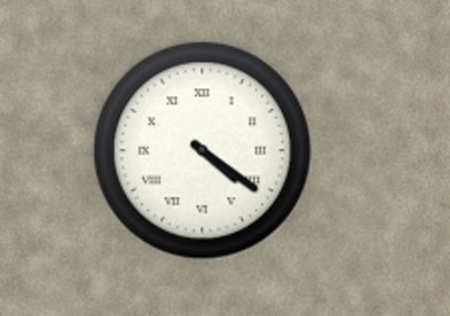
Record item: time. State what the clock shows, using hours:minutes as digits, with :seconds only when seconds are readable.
4:21
